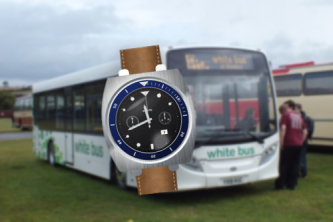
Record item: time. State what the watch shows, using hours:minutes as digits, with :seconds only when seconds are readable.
11:42
